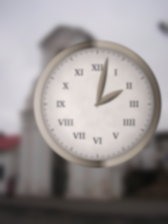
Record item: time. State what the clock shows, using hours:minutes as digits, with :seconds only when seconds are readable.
2:02
